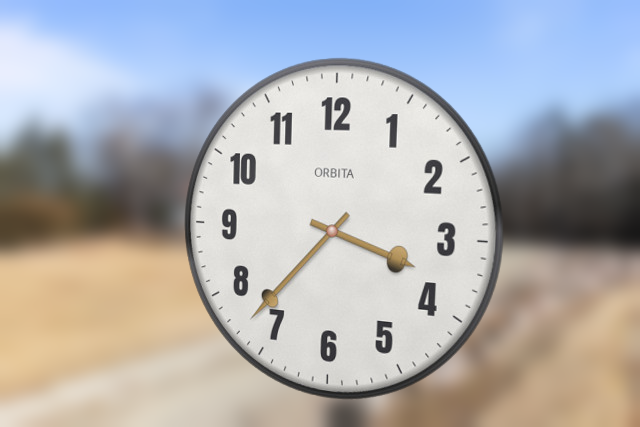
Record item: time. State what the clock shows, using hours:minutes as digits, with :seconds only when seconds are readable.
3:37
